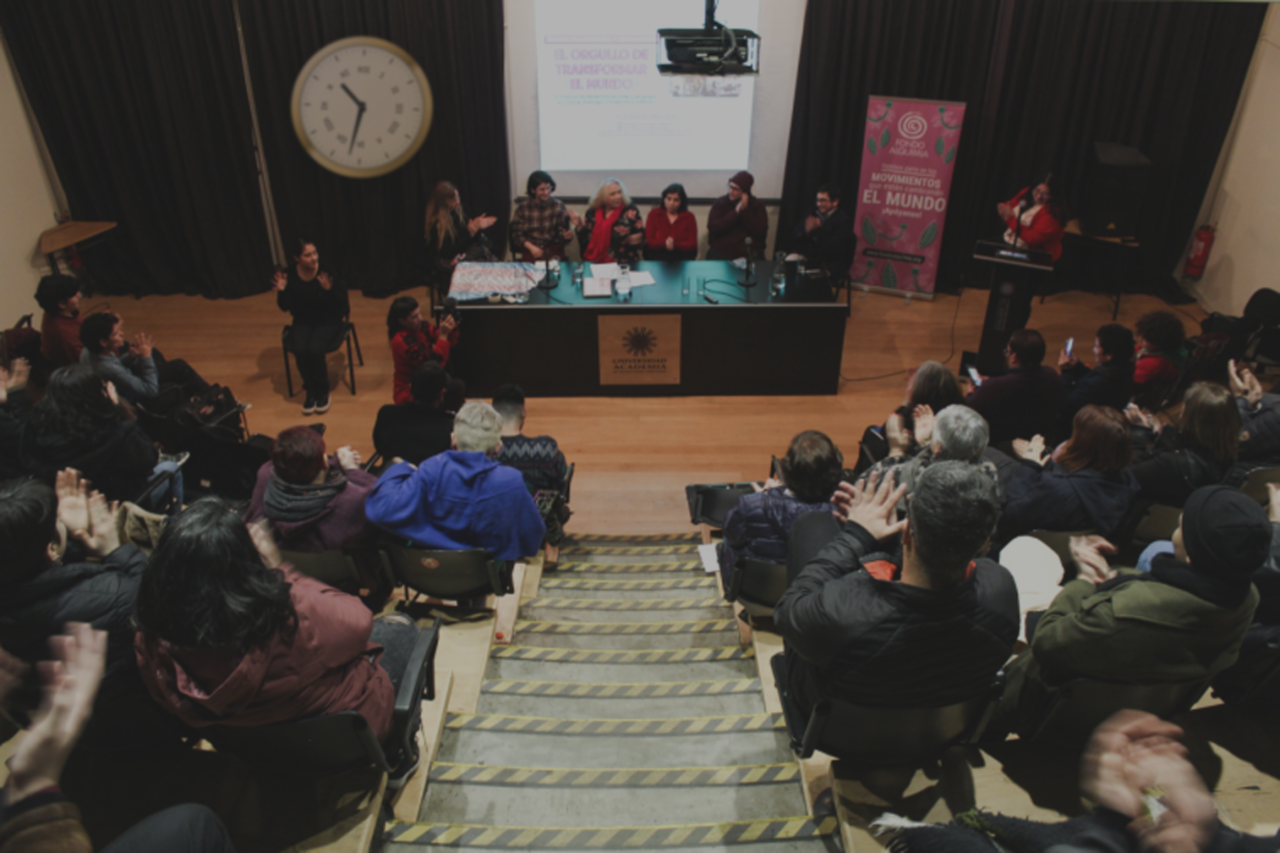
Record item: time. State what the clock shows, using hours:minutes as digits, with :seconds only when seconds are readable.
10:32
